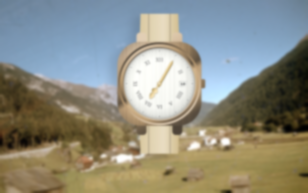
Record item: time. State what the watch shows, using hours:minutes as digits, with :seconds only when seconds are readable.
7:05
